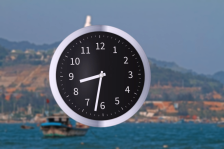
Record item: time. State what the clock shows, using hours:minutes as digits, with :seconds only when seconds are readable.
8:32
